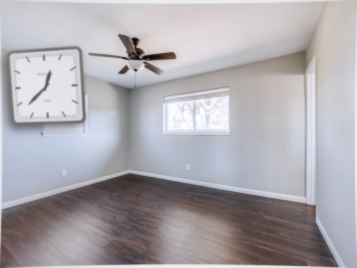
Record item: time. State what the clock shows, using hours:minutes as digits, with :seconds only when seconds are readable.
12:38
